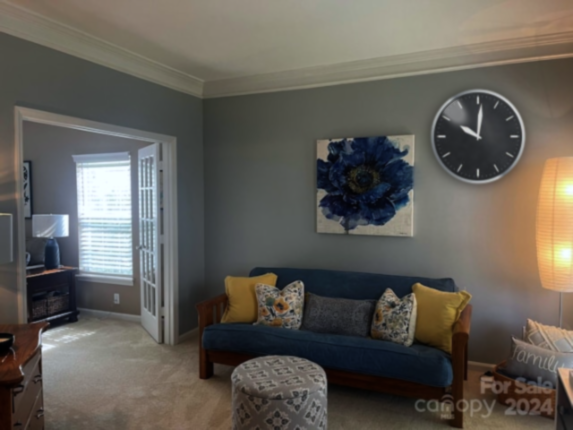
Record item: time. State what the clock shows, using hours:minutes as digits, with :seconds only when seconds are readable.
10:01
